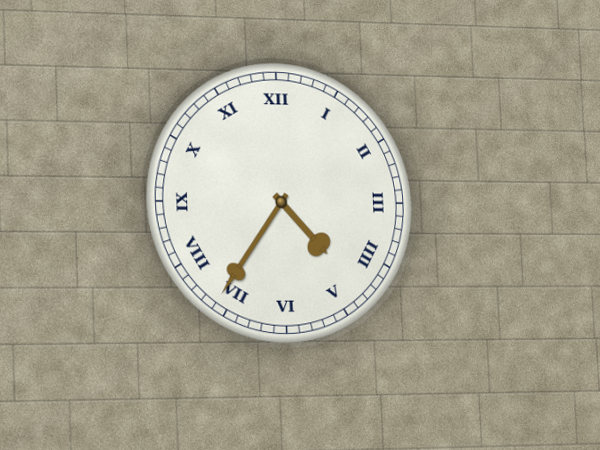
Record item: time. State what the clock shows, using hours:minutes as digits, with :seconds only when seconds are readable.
4:36
